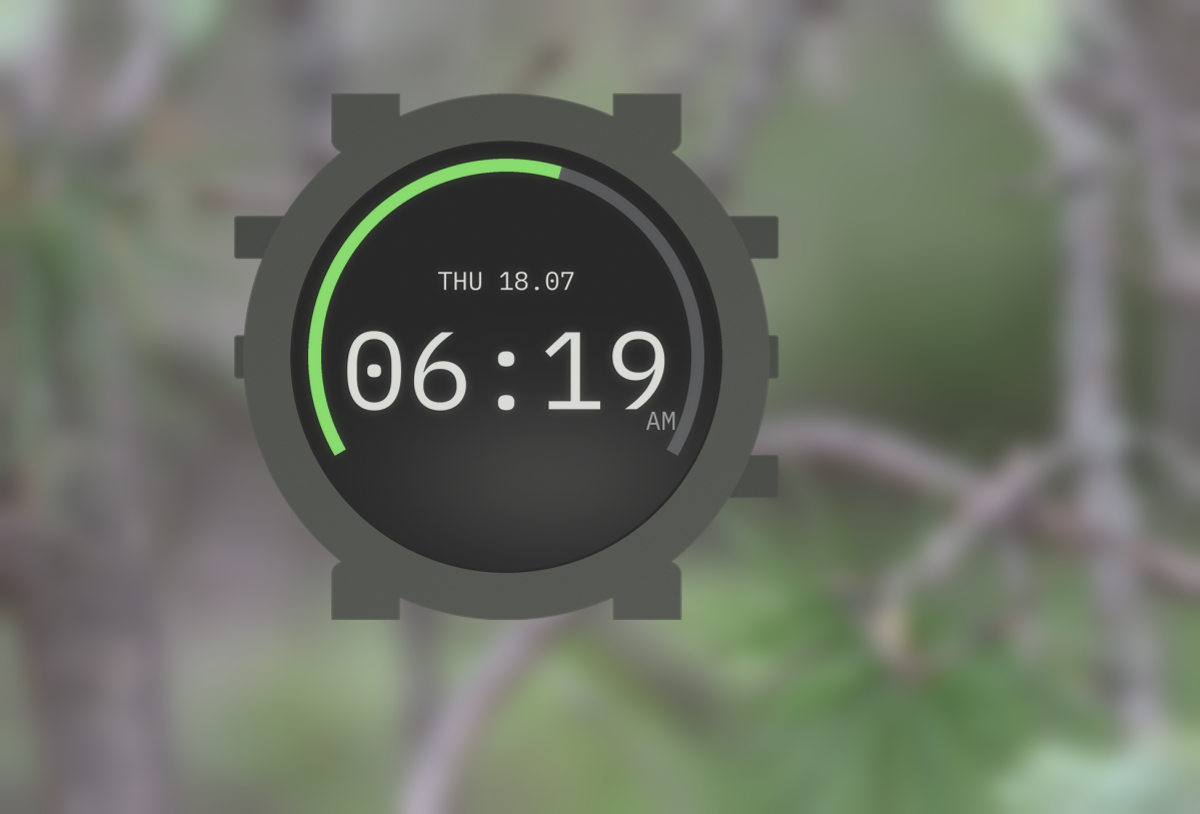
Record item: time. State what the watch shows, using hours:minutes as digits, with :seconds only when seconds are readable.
6:19
